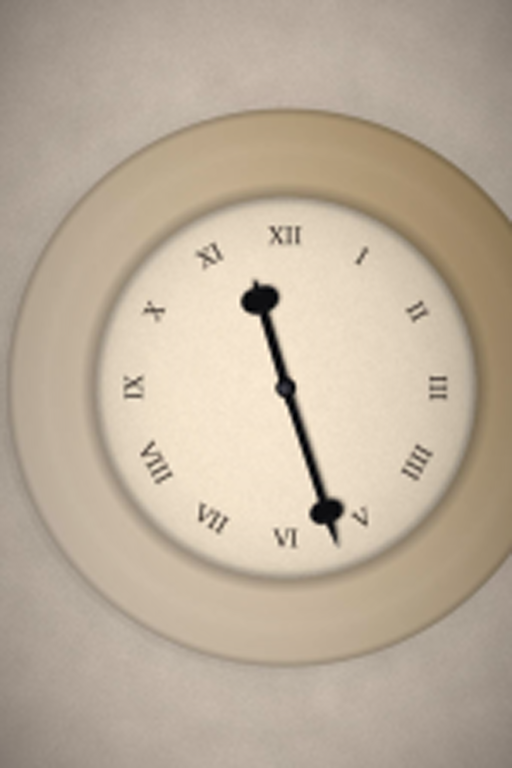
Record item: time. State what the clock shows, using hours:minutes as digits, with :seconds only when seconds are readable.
11:27
